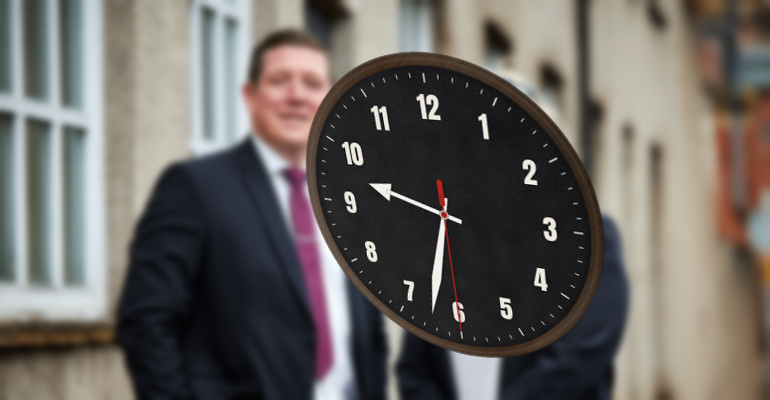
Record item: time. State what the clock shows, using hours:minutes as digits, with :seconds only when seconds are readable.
9:32:30
